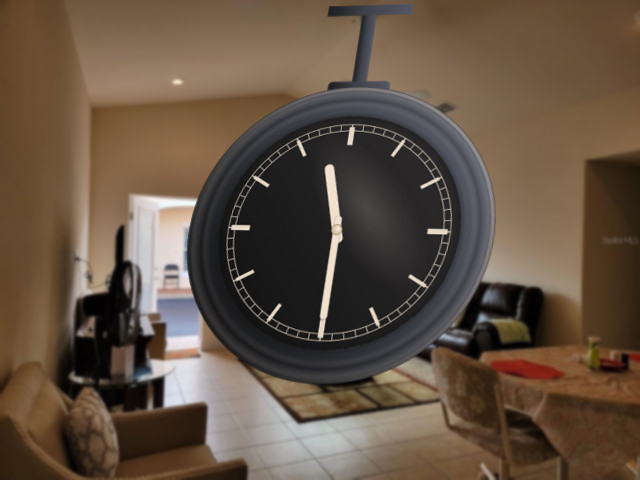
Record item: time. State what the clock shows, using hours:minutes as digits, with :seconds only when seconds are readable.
11:30
